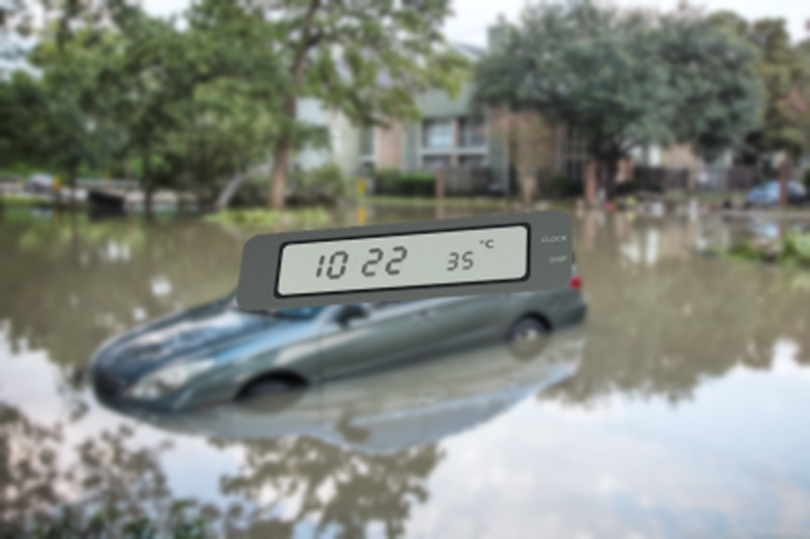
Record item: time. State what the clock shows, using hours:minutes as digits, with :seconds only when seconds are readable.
10:22
